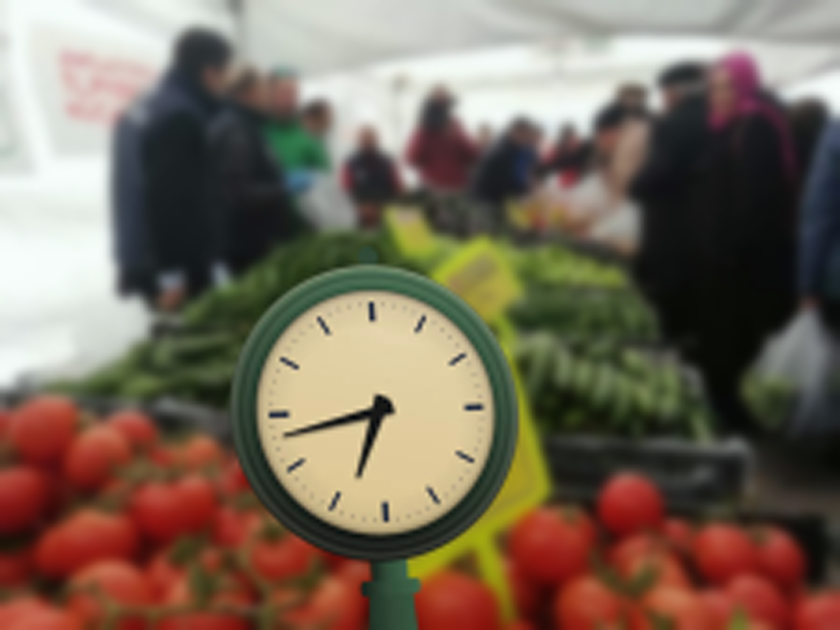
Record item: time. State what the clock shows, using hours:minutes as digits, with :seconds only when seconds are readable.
6:43
